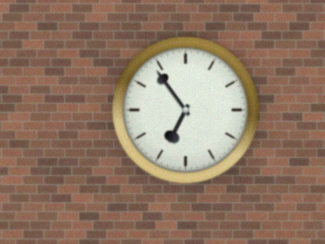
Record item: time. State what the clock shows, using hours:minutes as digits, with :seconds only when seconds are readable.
6:54
